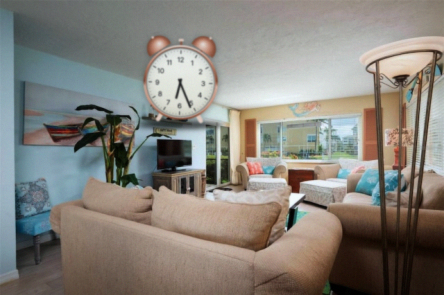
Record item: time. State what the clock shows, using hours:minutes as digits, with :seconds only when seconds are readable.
6:26
